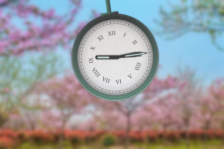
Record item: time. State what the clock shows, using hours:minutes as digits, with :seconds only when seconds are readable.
9:15
